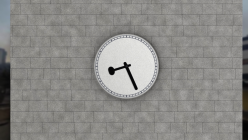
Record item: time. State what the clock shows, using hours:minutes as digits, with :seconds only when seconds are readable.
8:26
